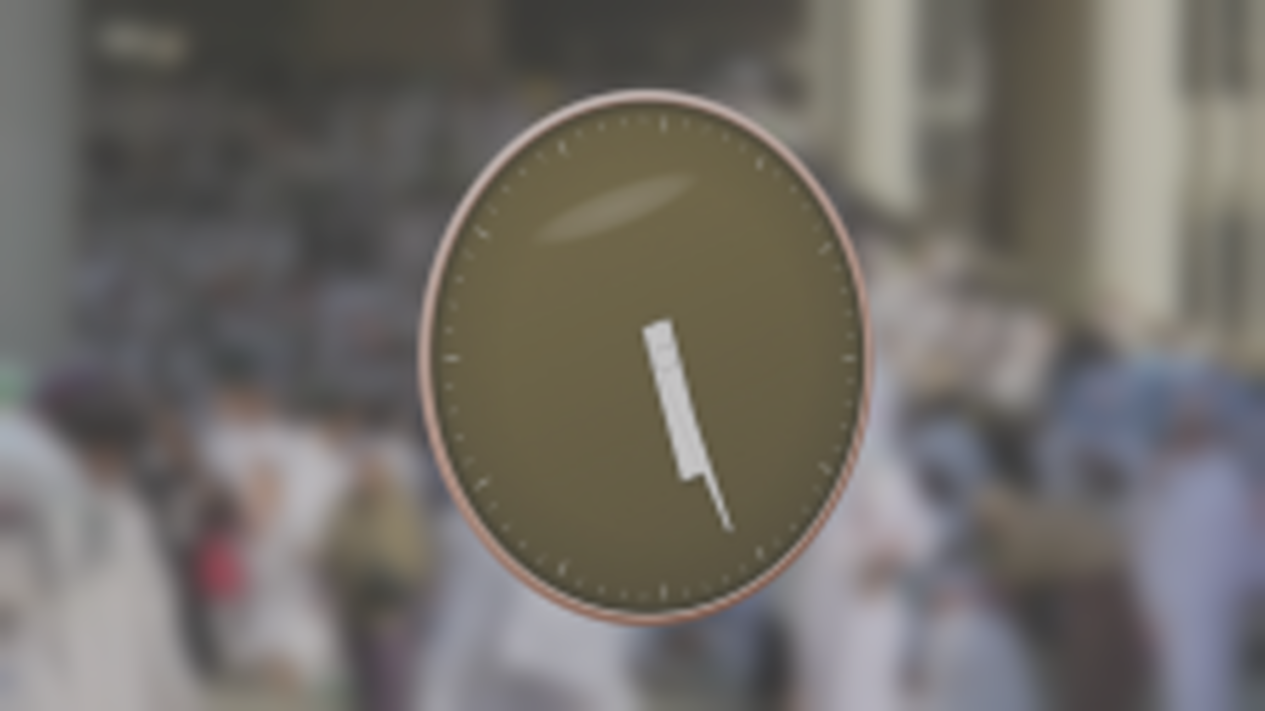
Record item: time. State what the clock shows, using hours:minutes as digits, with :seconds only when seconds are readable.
5:26
